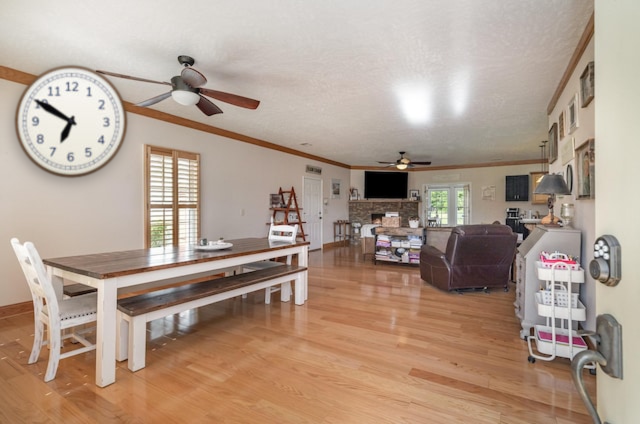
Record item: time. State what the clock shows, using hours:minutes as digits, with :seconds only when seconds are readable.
6:50
